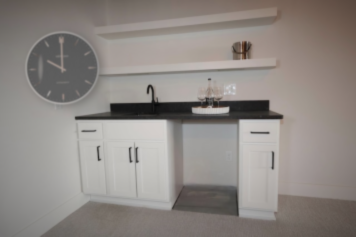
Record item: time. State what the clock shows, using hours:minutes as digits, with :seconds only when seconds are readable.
10:00
